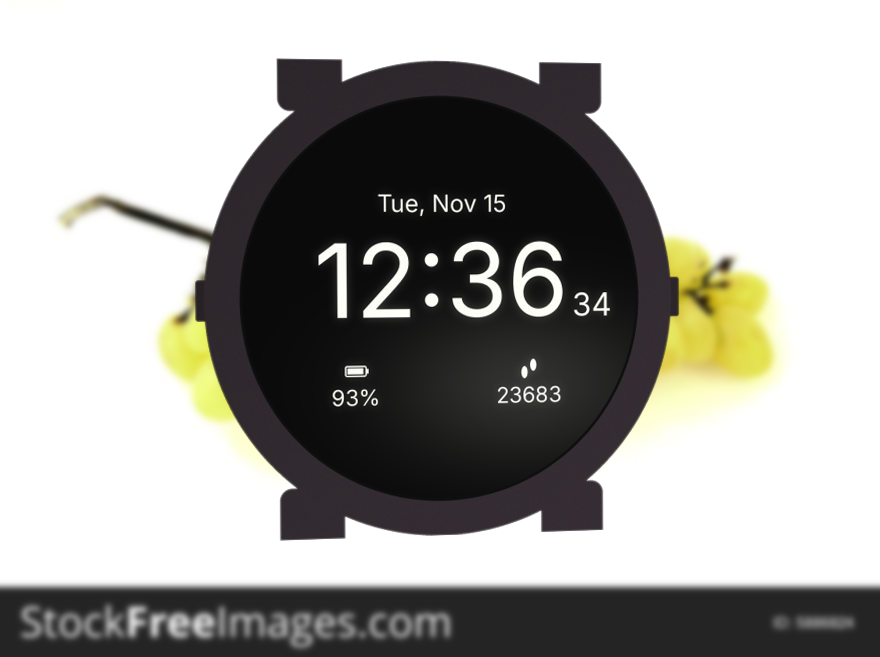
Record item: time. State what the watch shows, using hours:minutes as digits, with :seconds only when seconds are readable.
12:36:34
